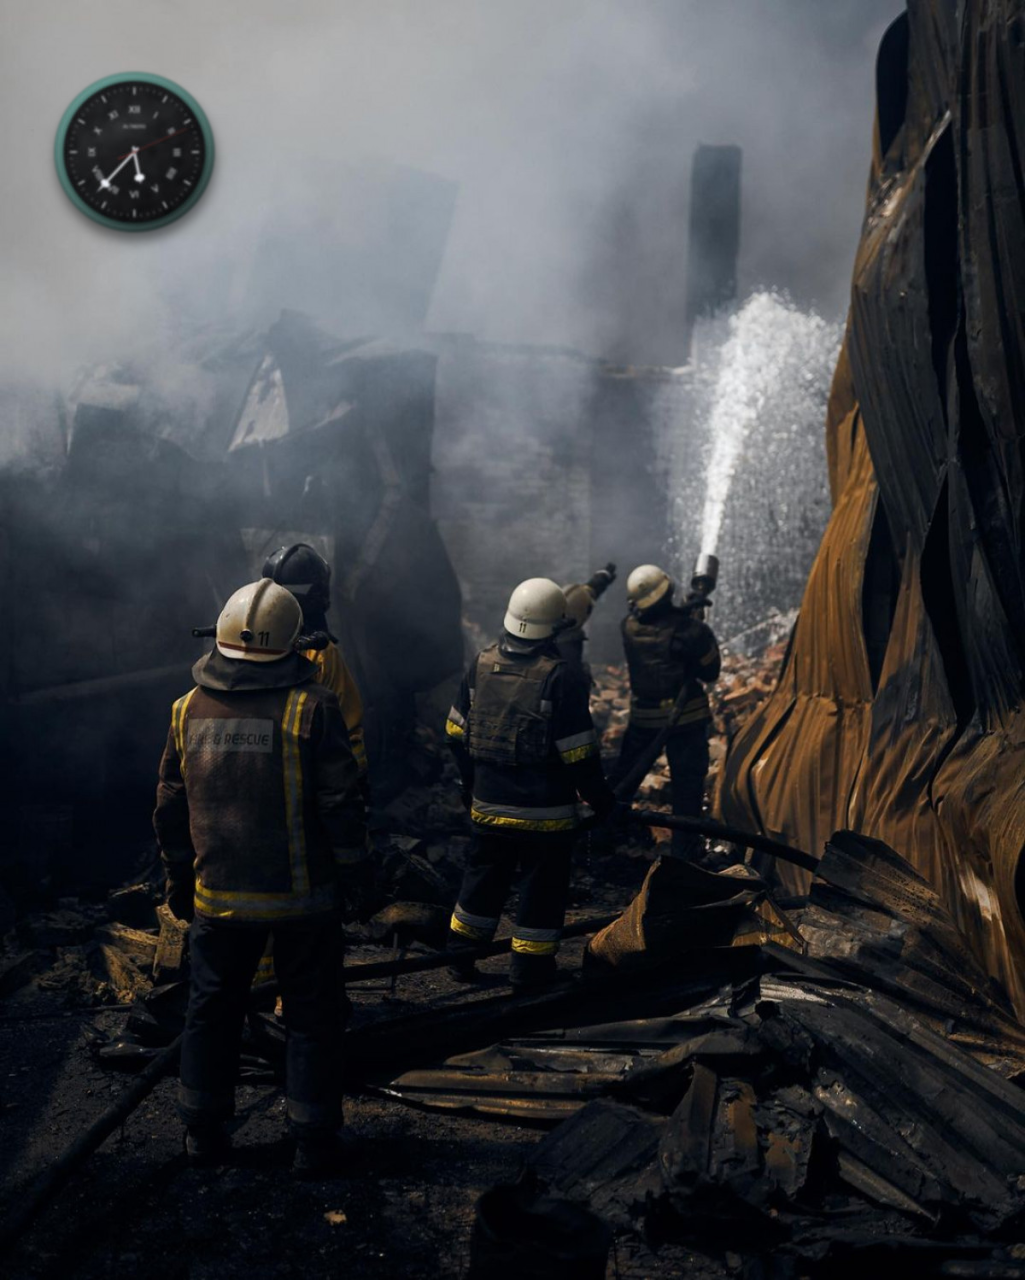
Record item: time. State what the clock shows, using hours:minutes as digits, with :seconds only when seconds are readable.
5:37:11
